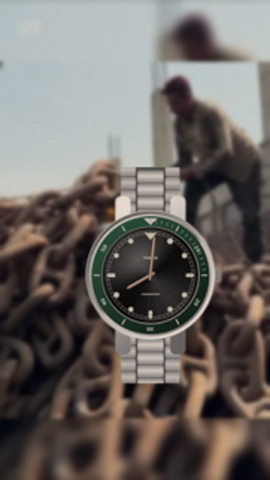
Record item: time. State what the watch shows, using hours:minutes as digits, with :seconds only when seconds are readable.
8:01
